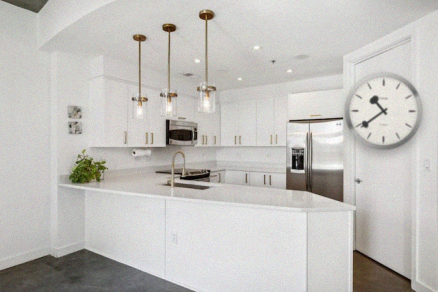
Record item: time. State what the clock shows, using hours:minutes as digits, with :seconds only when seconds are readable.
10:39
